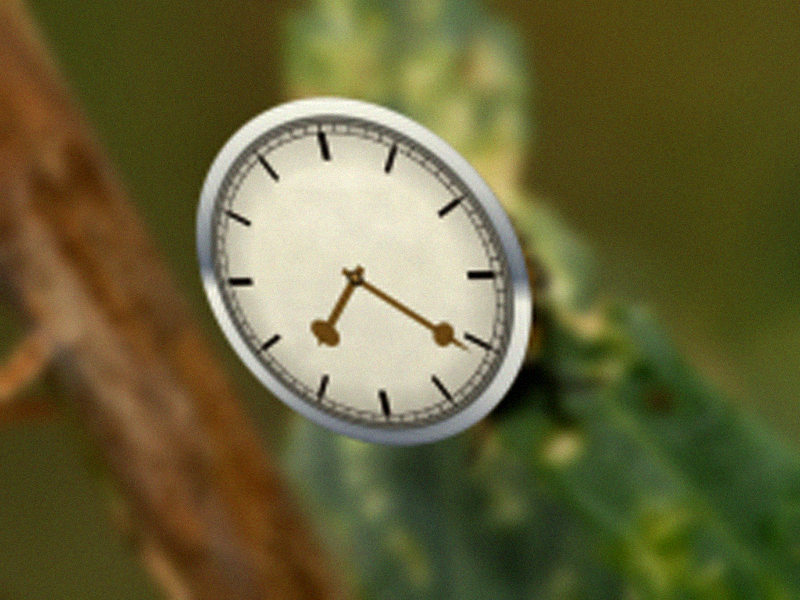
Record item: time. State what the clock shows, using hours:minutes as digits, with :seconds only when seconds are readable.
7:21
